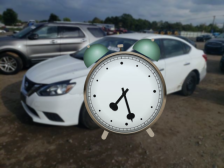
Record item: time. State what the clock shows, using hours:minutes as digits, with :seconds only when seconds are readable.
7:28
